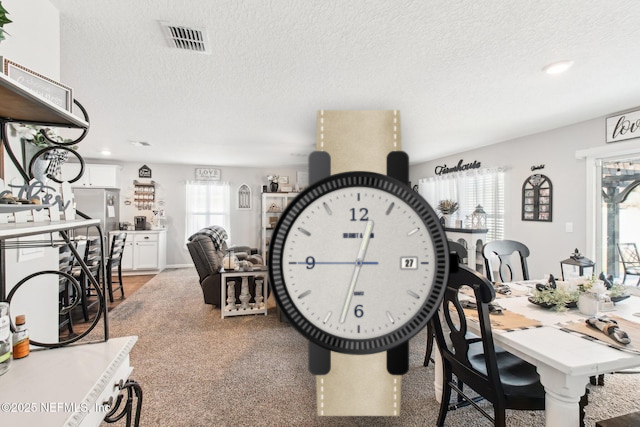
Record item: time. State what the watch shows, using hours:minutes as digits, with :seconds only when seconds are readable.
12:32:45
